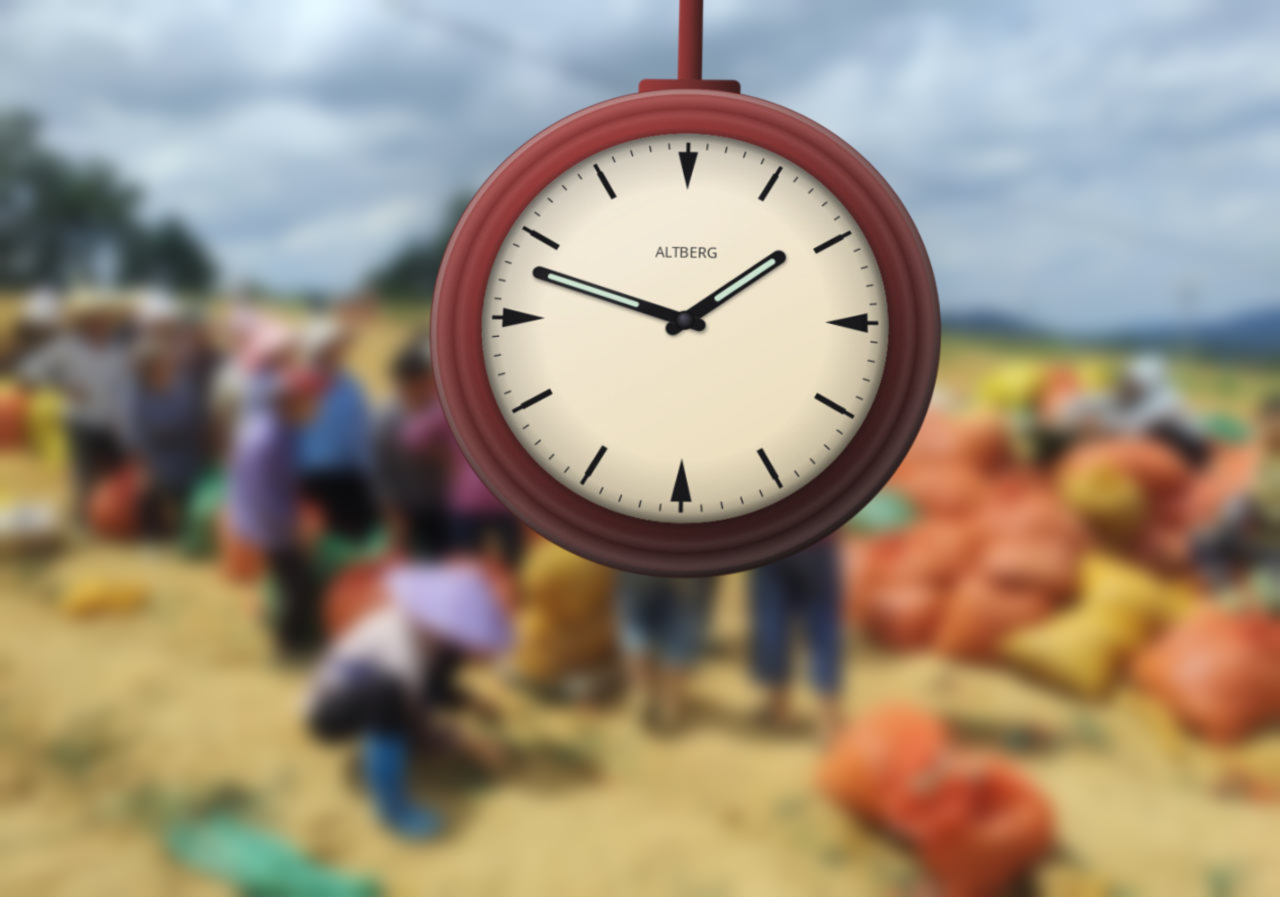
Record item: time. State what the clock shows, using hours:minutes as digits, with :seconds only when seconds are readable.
1:48
